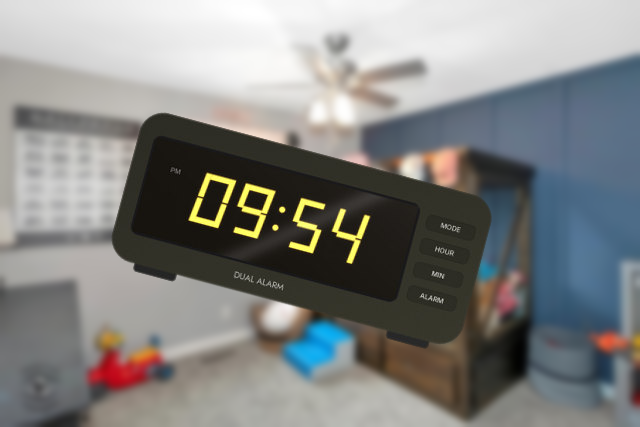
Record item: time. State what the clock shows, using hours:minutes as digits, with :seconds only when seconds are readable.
9:54
